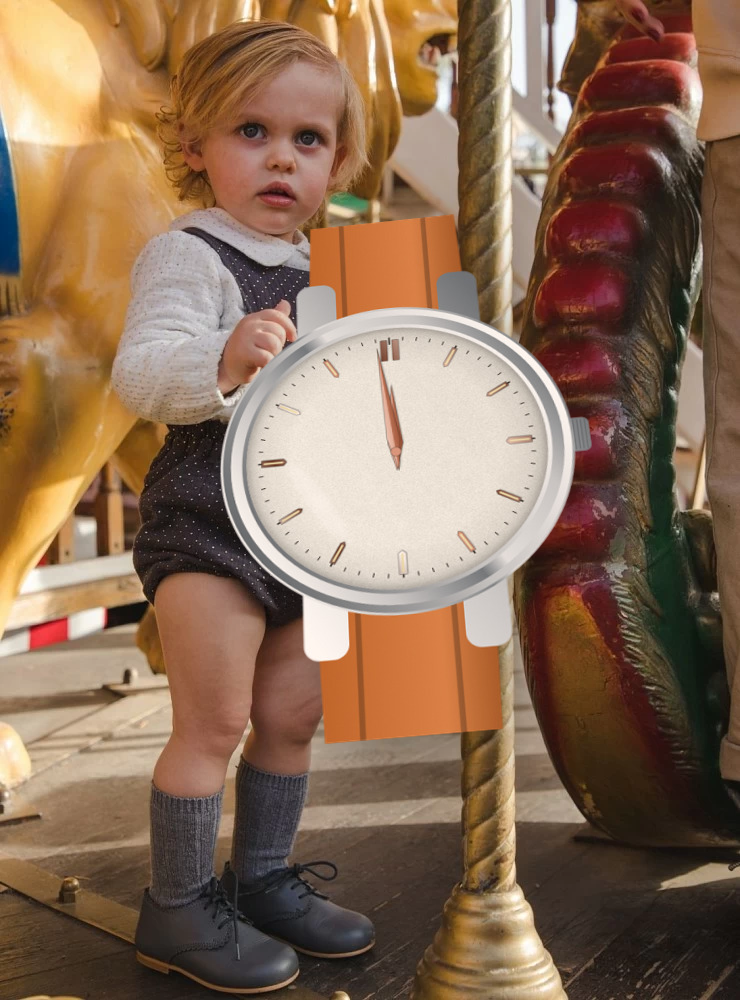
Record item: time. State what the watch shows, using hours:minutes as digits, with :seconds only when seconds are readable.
11:59
